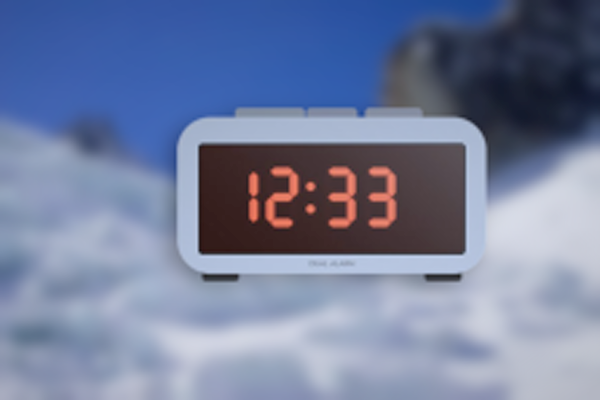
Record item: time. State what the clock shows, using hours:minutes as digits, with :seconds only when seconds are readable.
12:33
